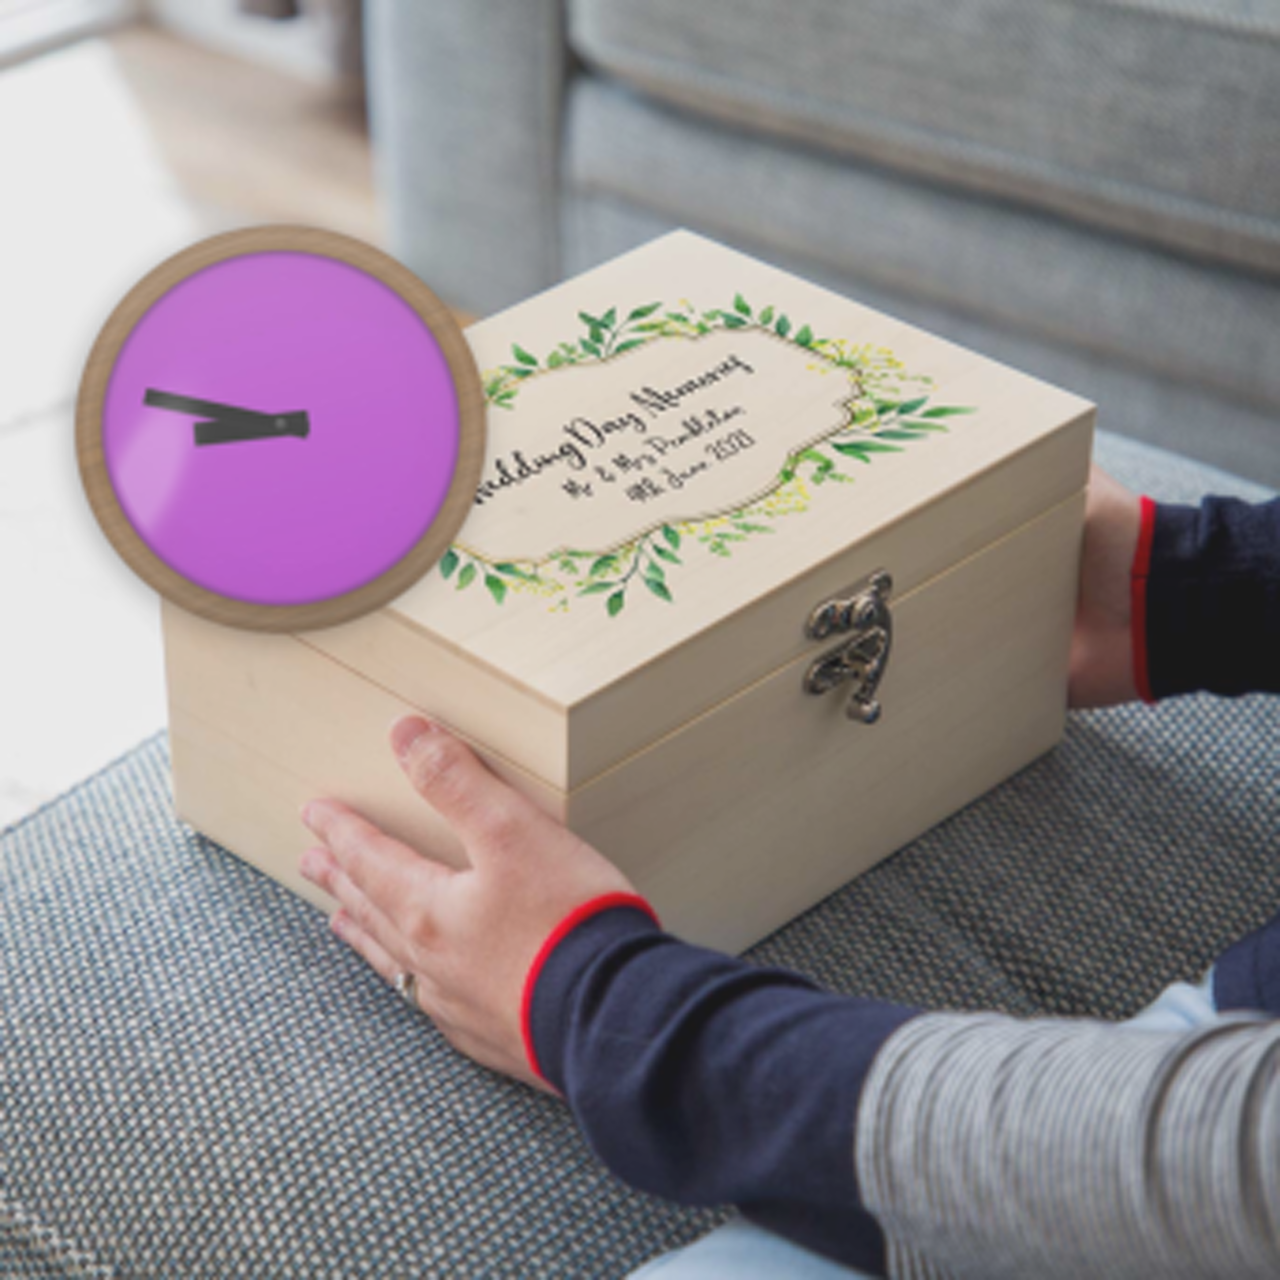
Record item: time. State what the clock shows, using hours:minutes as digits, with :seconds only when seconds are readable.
8:47
